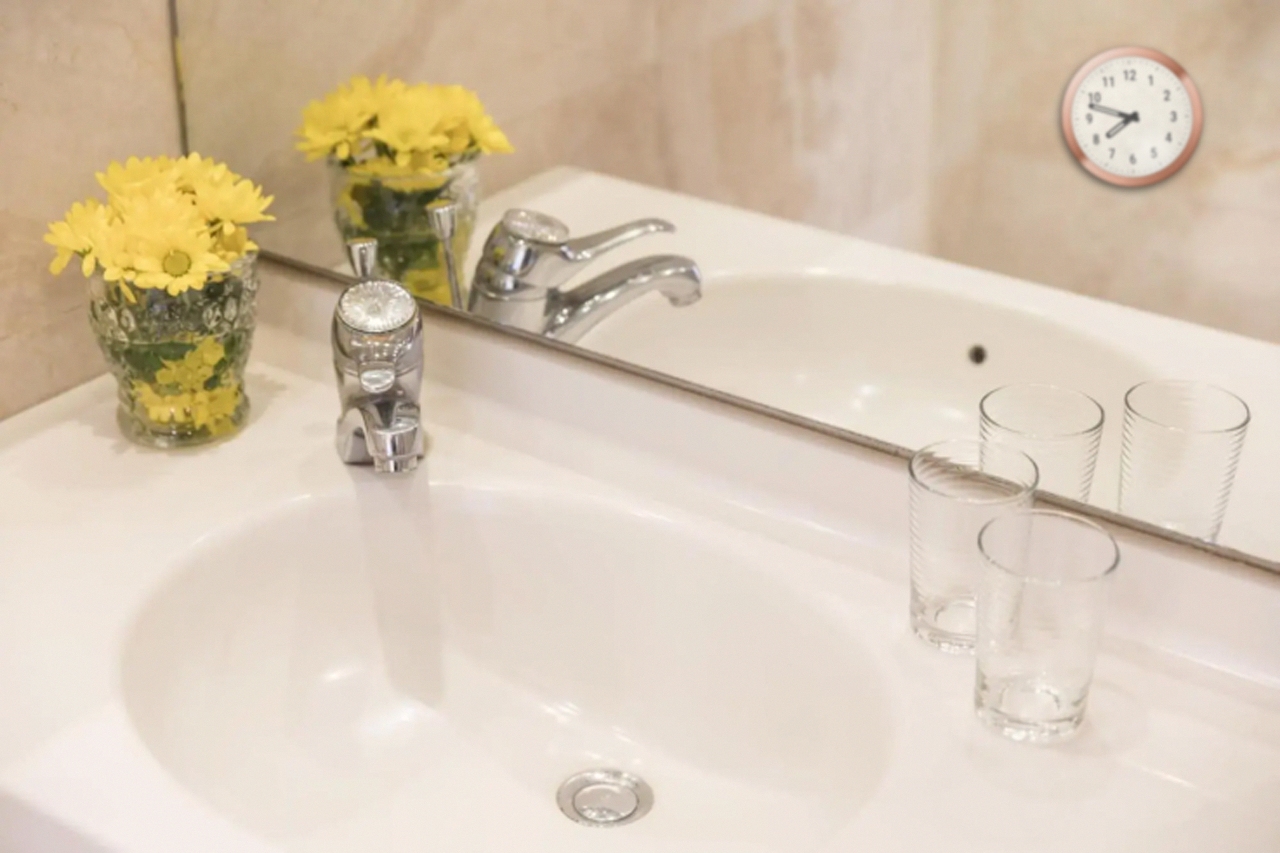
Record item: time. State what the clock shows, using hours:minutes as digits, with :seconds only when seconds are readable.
7:48
